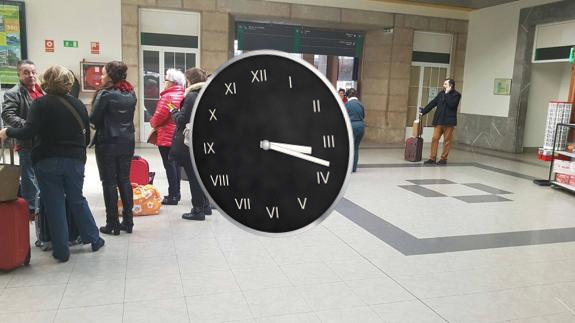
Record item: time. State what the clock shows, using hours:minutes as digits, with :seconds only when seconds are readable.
3:18
